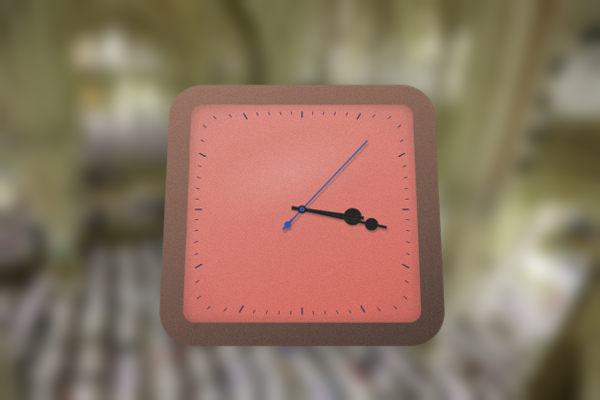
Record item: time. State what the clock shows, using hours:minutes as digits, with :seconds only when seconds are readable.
3:17:07
